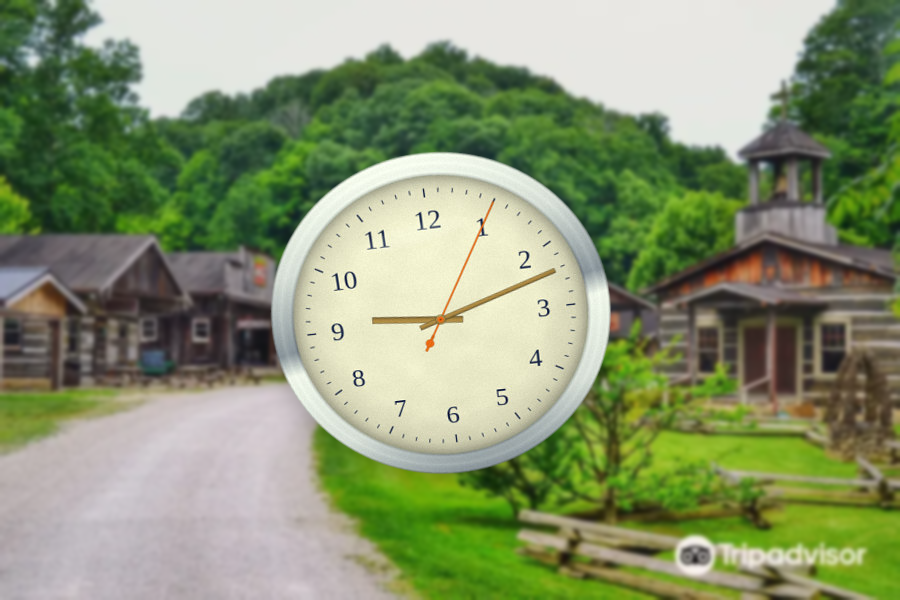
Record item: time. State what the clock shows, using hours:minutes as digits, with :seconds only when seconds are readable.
9:12:05
